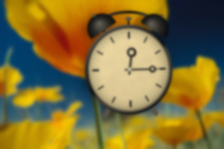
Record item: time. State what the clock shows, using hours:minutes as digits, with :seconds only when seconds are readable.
12:15
